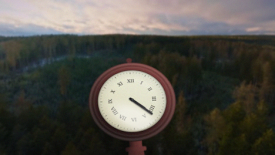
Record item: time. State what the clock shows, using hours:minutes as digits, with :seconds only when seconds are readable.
4:22
